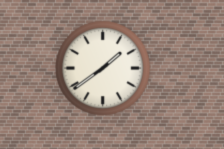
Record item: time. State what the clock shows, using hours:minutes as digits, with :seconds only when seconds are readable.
1:39
